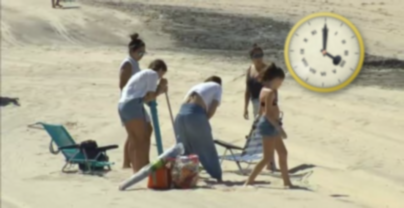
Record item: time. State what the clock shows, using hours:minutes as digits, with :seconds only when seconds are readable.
4:00
